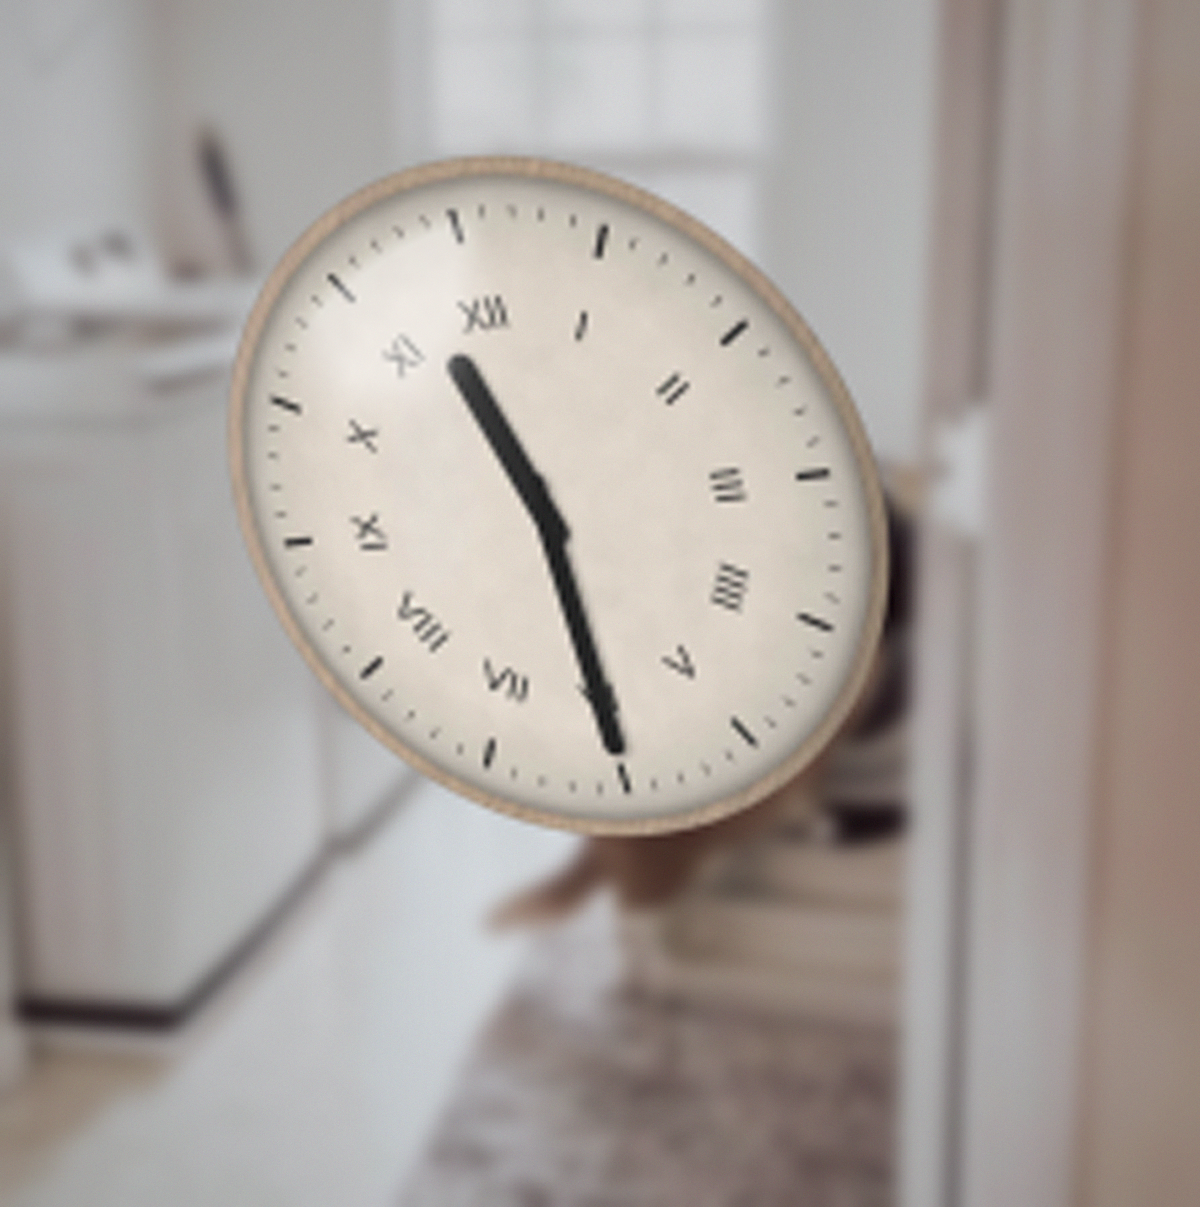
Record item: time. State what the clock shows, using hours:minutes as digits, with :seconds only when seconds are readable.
11:30
